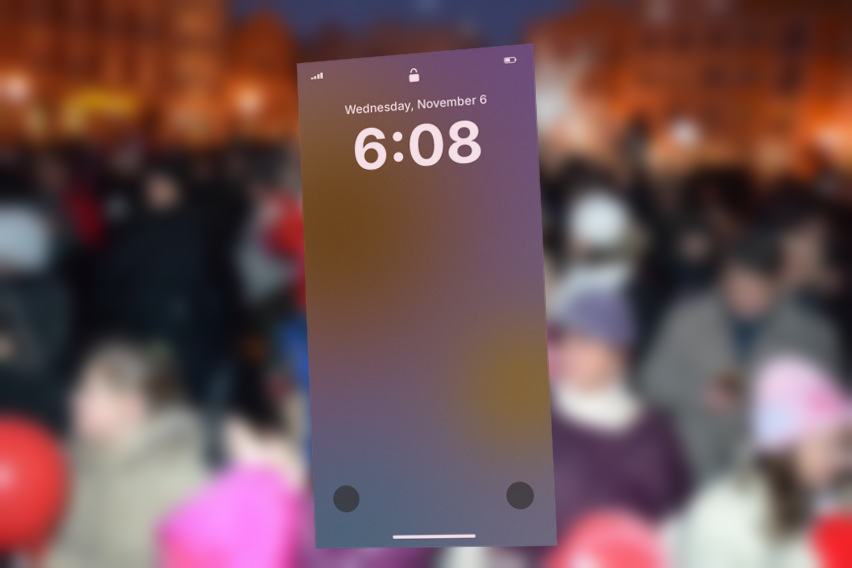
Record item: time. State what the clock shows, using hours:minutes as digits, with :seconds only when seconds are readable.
6:08
